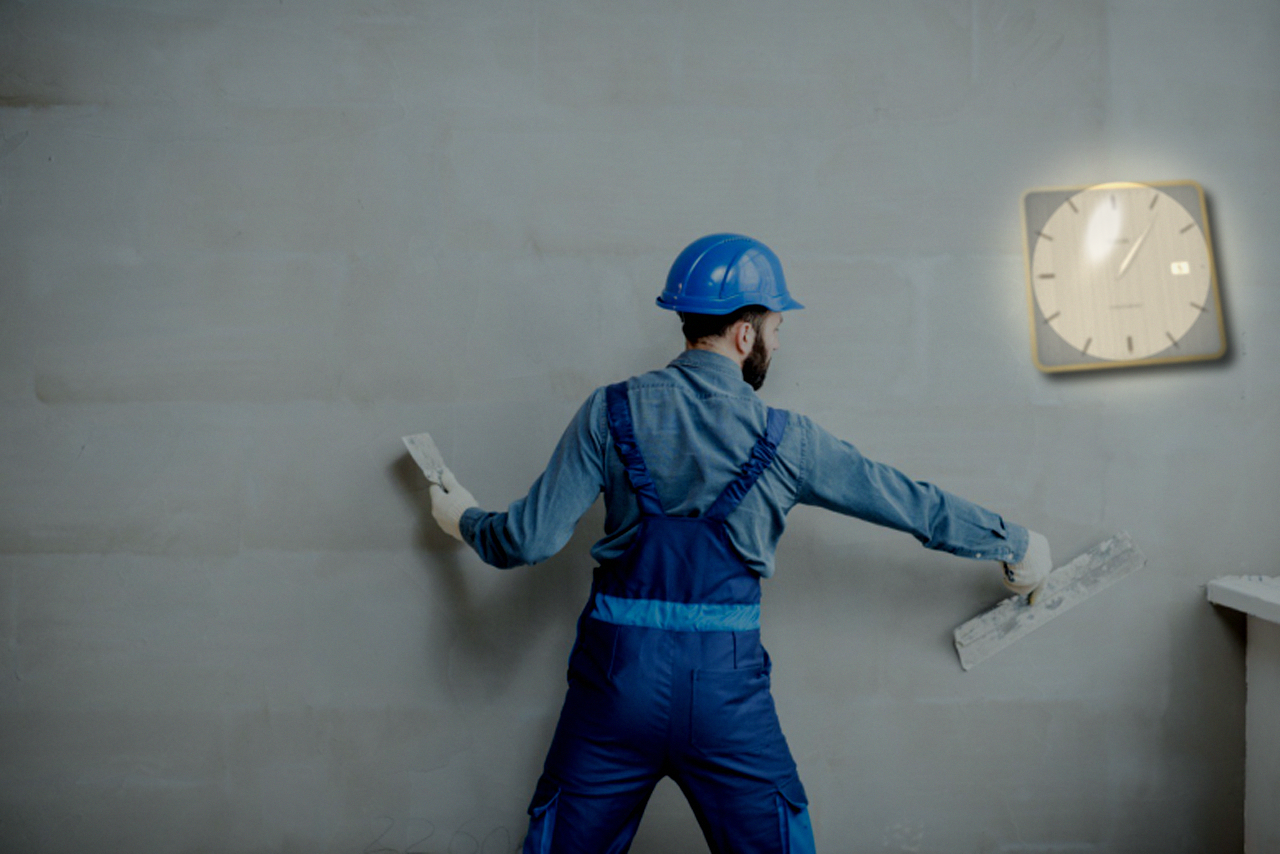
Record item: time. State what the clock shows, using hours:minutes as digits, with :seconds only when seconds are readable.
1:06
